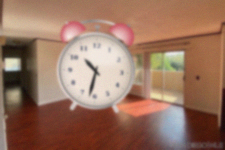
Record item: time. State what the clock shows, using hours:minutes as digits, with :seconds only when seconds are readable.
10:32
